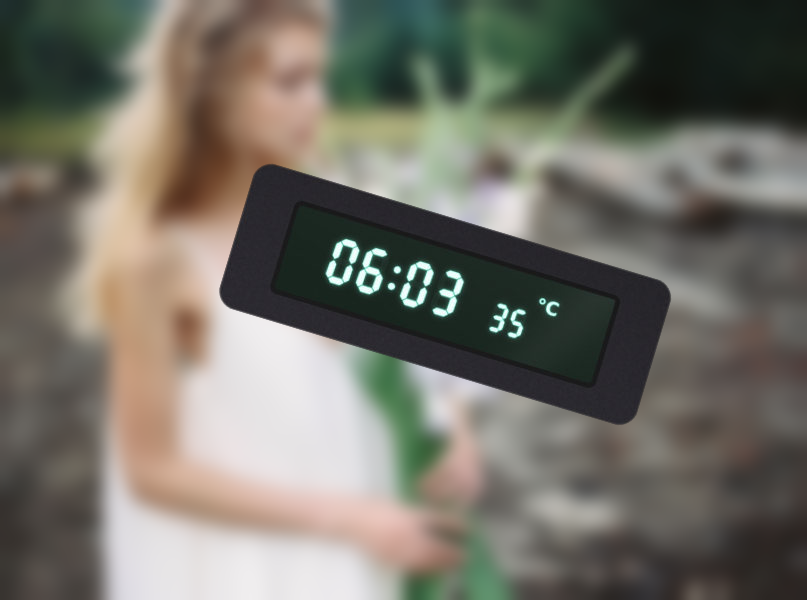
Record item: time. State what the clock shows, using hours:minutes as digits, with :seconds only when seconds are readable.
6:03
